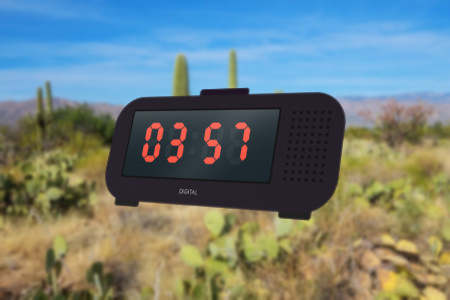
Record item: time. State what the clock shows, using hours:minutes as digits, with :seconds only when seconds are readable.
3:57
